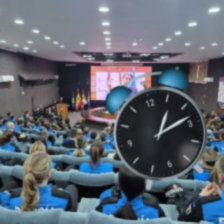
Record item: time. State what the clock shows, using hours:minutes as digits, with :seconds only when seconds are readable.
1:13
